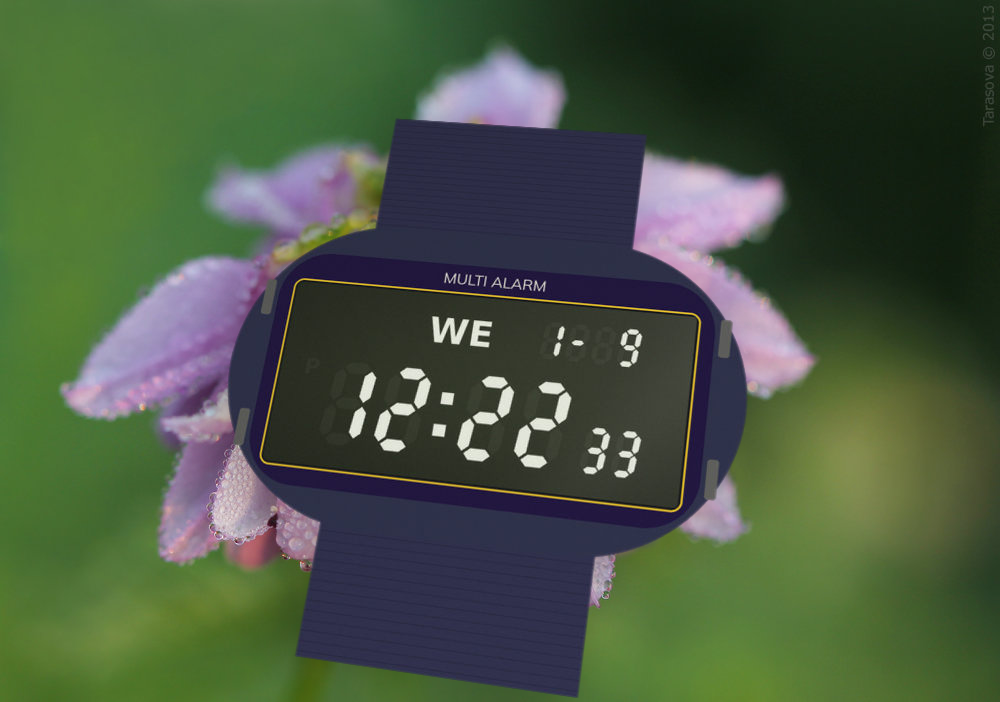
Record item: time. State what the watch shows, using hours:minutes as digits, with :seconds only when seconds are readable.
12:22:33
